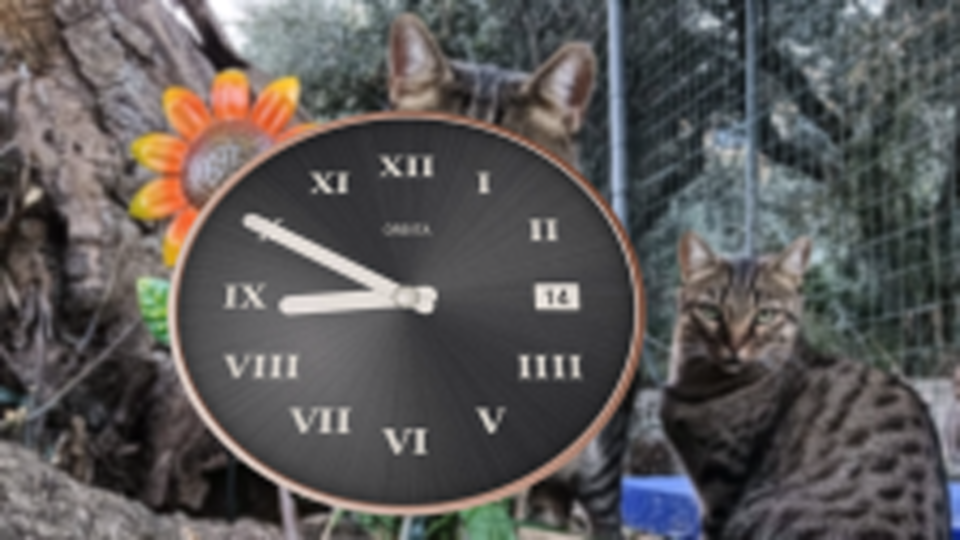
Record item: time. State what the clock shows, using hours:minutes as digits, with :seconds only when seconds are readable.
8:50
